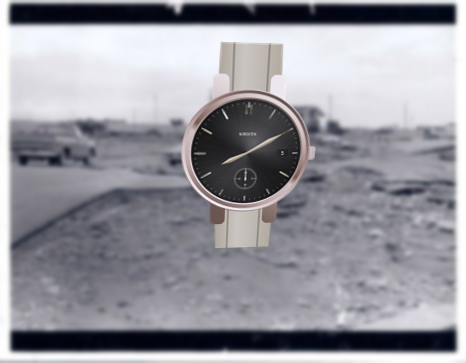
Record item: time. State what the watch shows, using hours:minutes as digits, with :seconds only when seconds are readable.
8:10
